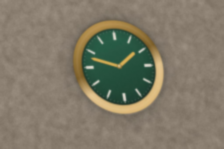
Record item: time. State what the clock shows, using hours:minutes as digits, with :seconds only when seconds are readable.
1:48
